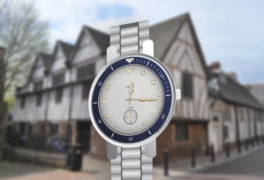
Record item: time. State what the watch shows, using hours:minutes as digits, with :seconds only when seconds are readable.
12:16
